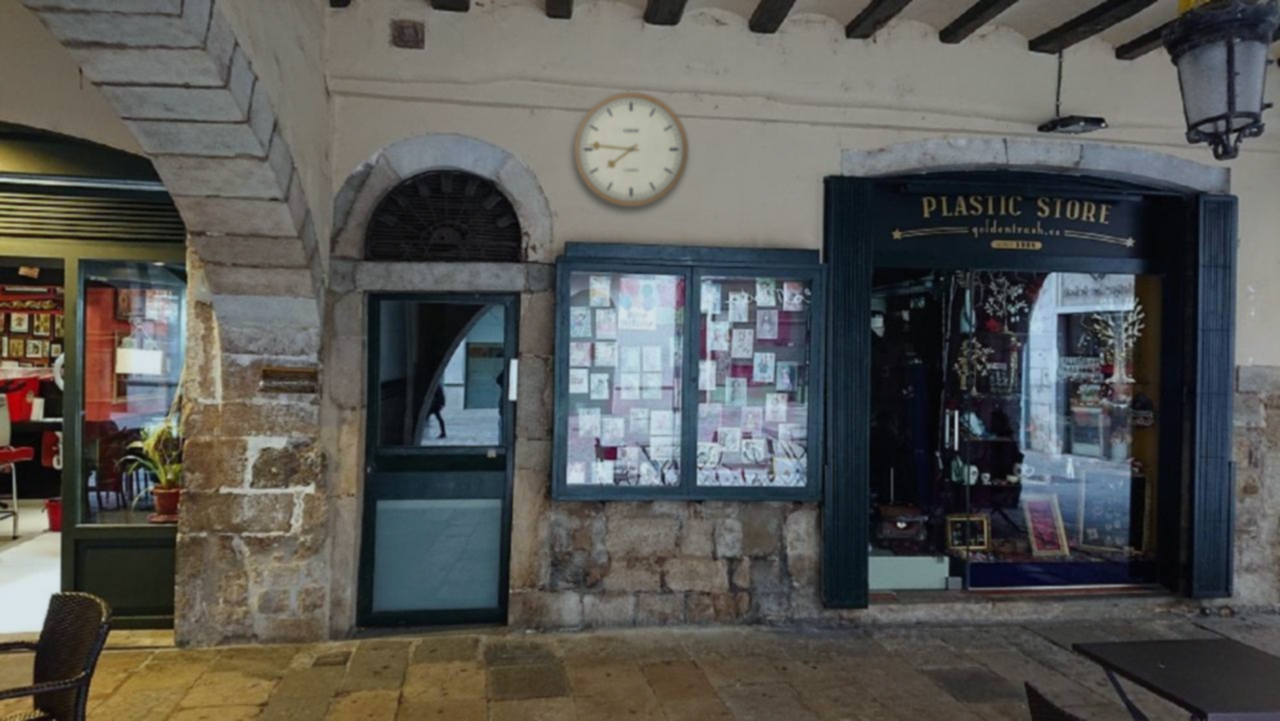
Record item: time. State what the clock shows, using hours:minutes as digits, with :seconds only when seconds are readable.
7:46
